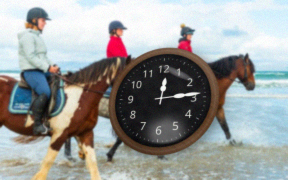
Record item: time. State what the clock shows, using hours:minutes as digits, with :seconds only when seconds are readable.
12:14
